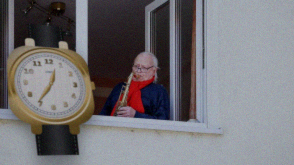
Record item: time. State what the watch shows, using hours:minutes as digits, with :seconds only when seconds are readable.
12:36
